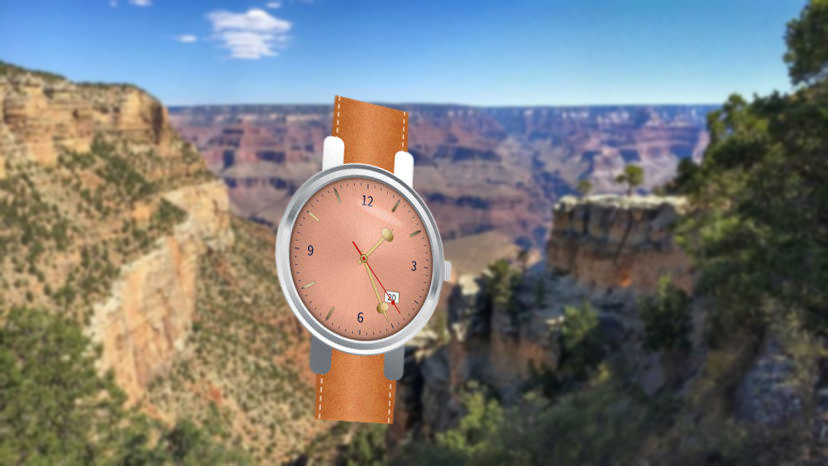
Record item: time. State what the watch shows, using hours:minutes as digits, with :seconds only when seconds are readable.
1:25:23
